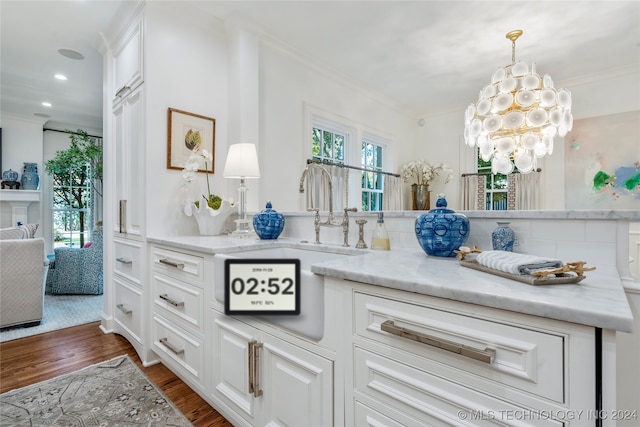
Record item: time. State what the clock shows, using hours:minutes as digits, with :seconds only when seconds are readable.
2:52
